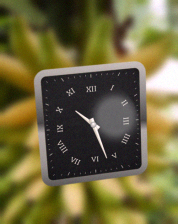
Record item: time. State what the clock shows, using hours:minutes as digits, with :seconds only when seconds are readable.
10:27
